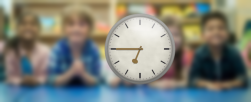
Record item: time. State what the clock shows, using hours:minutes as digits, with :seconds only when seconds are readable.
6:45
